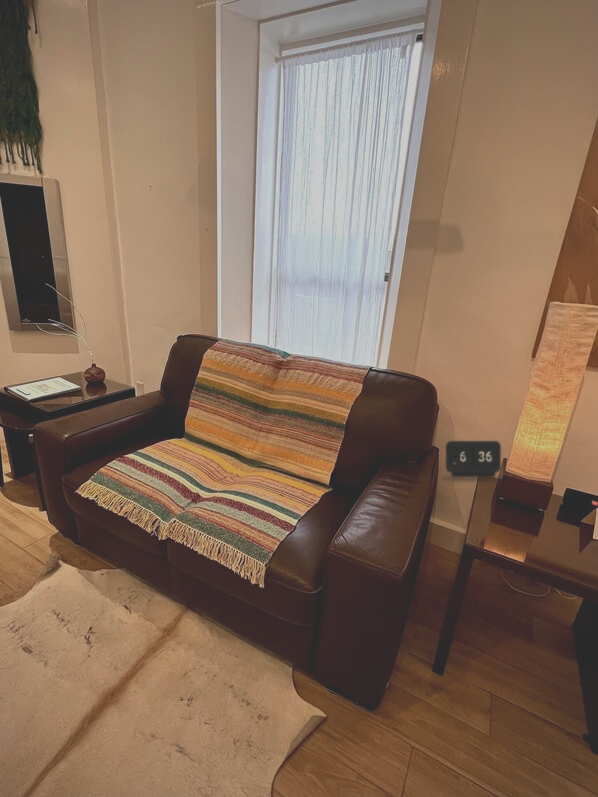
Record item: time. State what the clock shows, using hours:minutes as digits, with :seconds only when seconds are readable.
6:36
